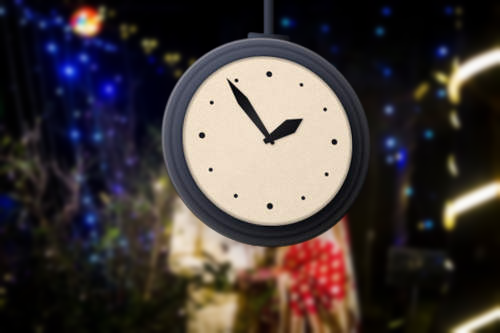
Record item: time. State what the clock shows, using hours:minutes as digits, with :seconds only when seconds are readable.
1:54
